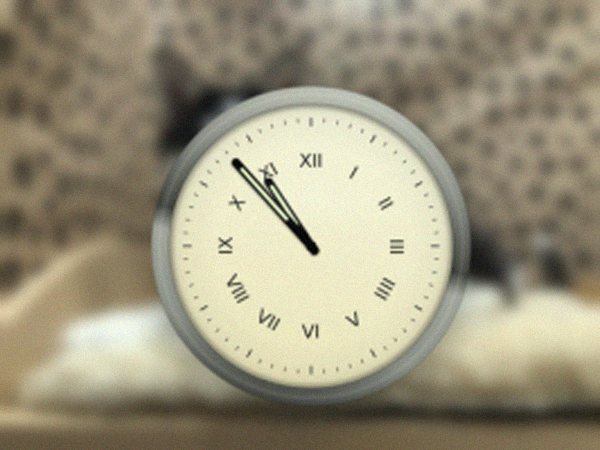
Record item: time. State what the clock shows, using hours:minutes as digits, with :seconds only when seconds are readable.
10:53
